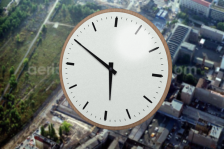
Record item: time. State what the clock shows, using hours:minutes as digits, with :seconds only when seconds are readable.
5:50
